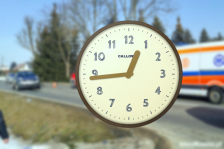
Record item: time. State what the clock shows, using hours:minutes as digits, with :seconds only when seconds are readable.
12:44
